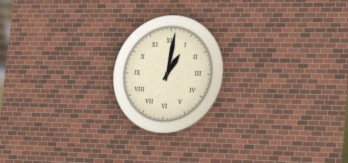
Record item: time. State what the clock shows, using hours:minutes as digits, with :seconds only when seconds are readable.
1:01
